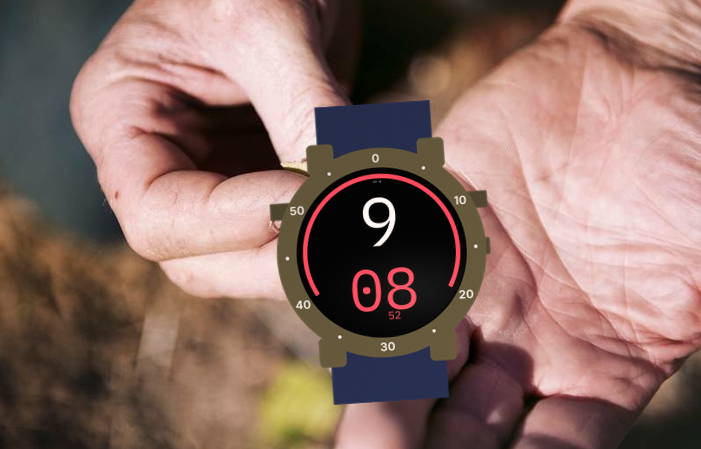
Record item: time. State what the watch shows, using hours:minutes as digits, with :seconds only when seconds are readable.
9:08:52
